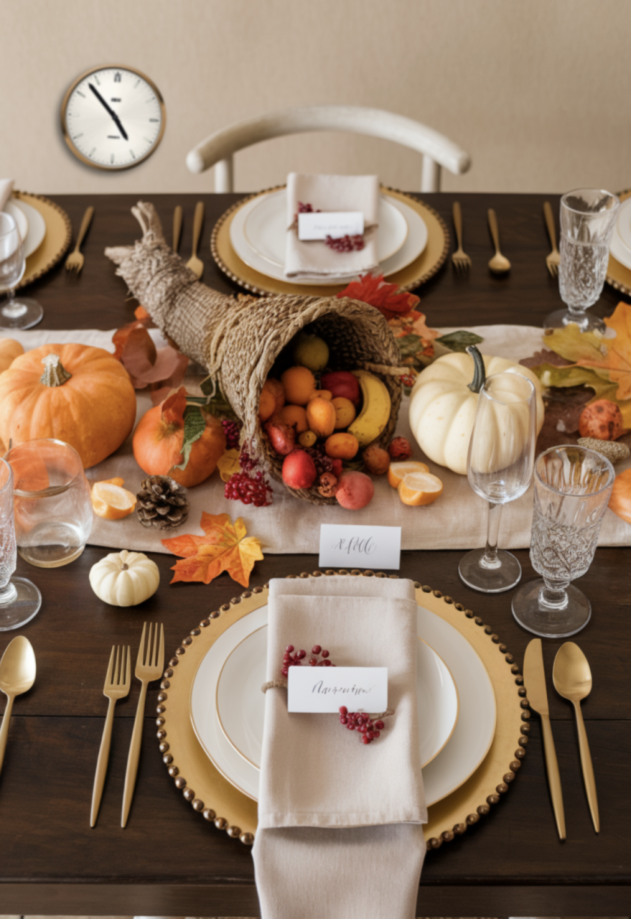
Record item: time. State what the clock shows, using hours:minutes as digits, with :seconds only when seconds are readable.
4:53
